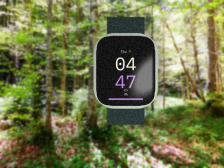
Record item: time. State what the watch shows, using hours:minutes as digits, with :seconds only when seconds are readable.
4:47
